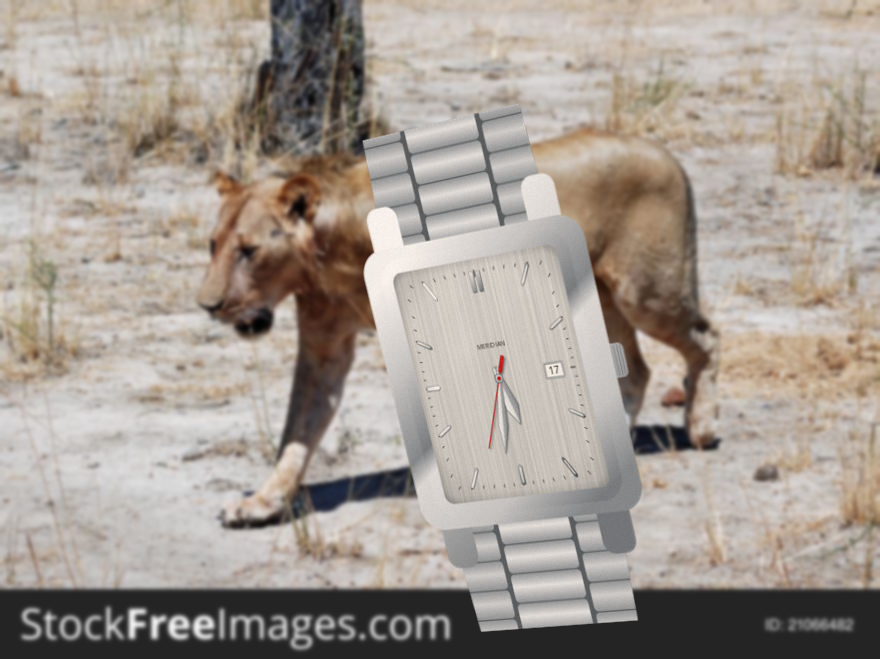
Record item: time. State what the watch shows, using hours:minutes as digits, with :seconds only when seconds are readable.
5:31:34
